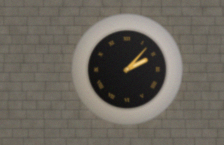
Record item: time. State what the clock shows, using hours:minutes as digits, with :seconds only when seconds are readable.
2:07
